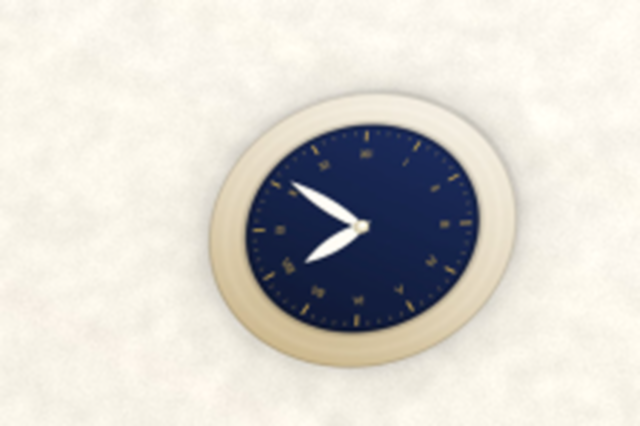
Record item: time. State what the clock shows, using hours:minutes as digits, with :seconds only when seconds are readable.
7:51
